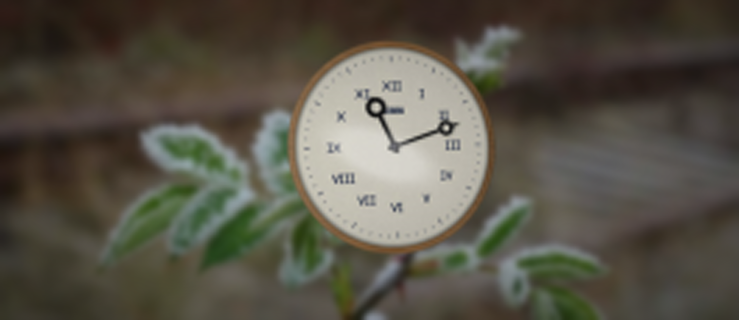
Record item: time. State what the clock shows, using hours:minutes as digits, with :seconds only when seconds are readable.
11:12
